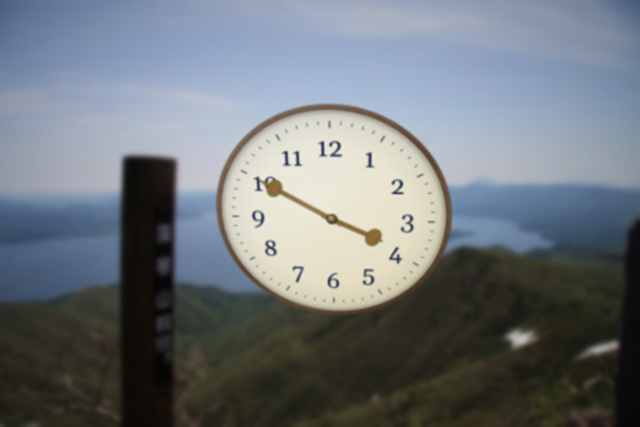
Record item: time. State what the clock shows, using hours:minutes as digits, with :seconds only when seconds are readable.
3:50
